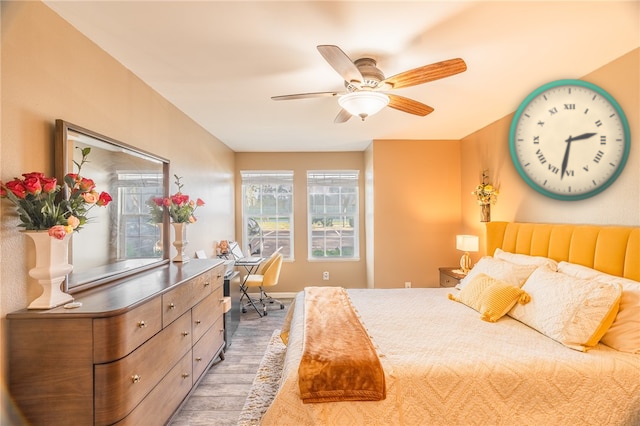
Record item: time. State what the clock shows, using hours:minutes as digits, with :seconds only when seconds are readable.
2:32
